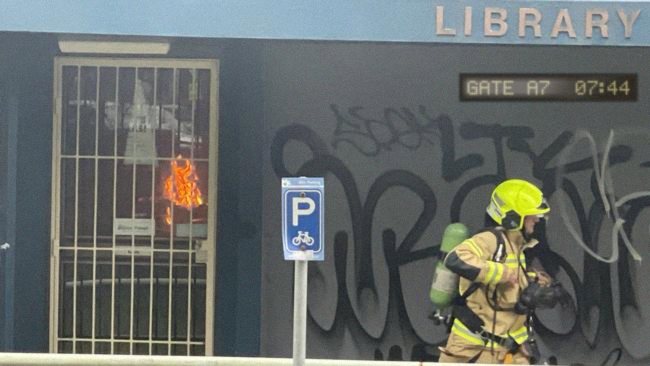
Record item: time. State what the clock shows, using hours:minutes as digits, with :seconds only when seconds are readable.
7:44
